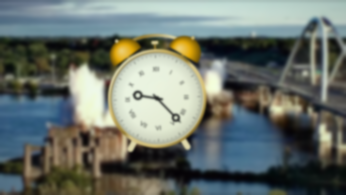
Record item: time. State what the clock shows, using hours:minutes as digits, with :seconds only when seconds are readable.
9:23
